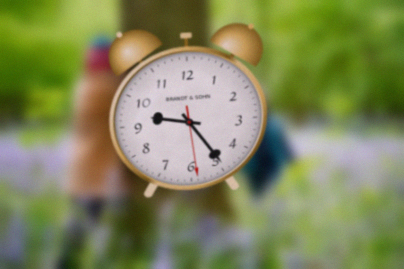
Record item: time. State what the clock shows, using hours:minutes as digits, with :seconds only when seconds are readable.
9:24:29
